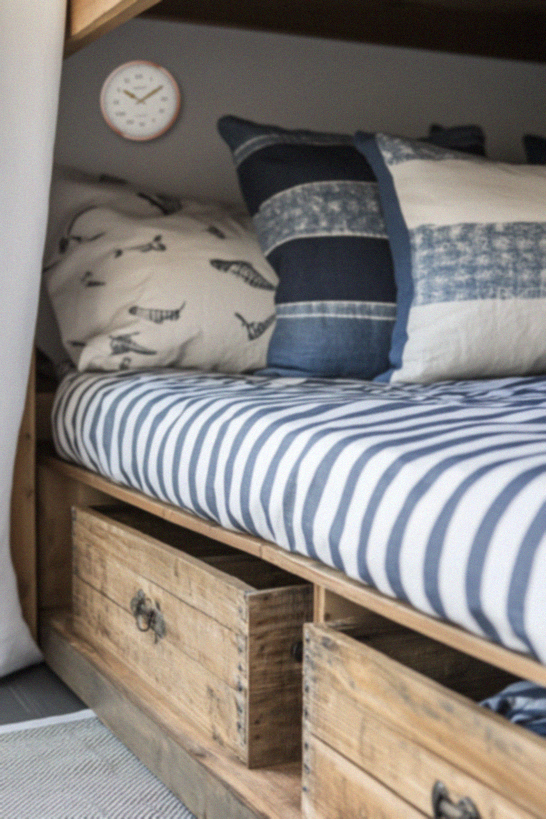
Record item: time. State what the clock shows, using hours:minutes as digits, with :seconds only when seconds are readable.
10:10
